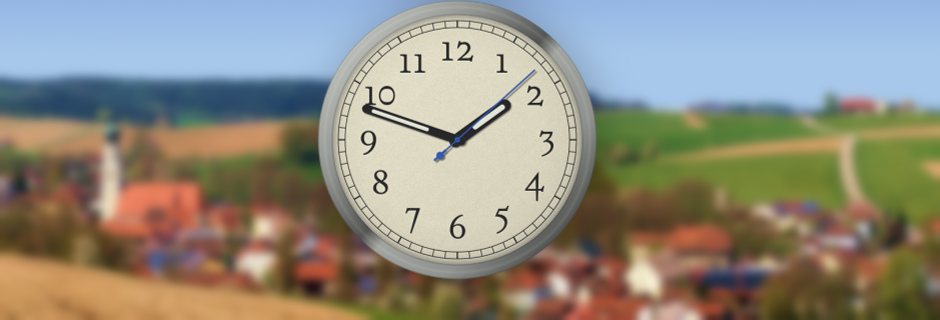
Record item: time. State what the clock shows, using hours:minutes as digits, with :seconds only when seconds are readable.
1:48:08
